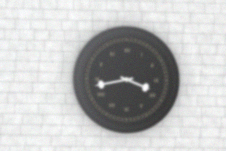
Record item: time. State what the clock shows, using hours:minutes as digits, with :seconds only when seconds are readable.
3:43
